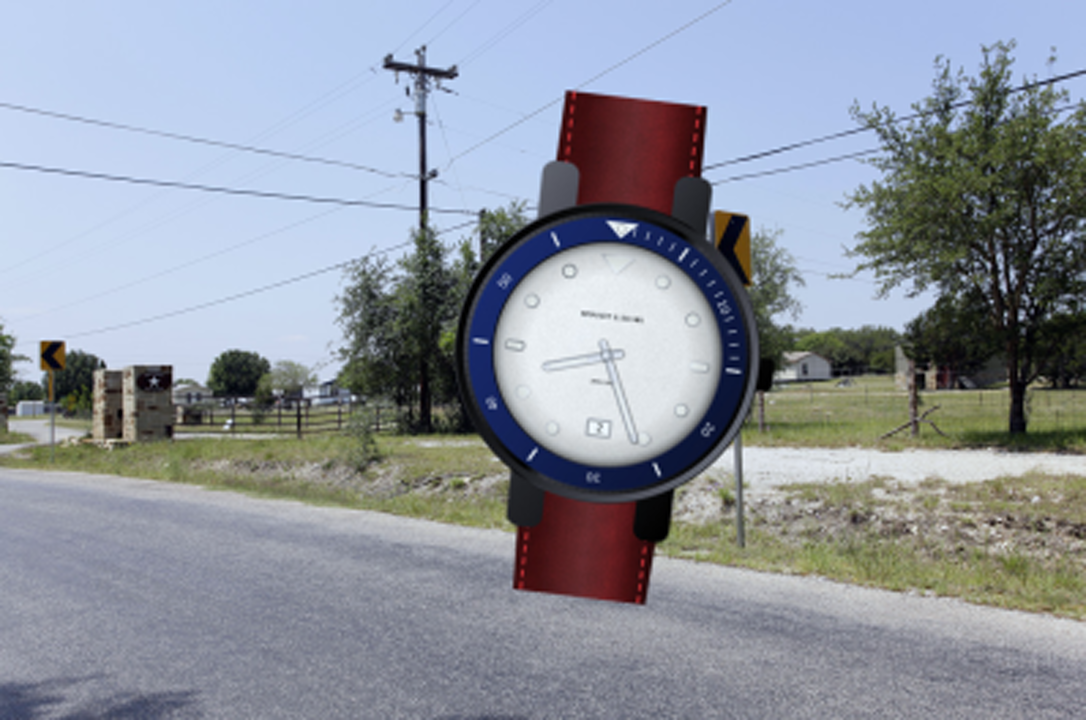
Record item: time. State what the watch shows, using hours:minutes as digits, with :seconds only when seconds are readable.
8:26
